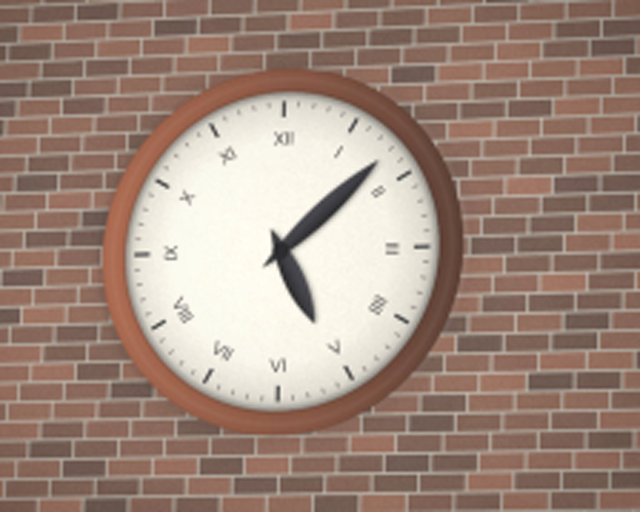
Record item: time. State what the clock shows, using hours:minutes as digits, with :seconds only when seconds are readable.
5:08
